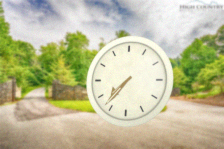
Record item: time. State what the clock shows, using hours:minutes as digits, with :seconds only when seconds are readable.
7:37
